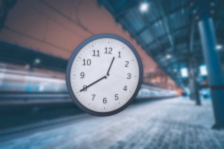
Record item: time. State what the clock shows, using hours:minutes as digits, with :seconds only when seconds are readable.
12:40
